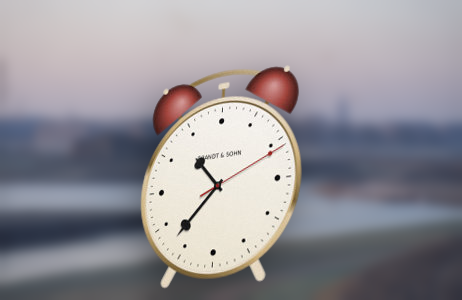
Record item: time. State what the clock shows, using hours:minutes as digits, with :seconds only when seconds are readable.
10:37:11
